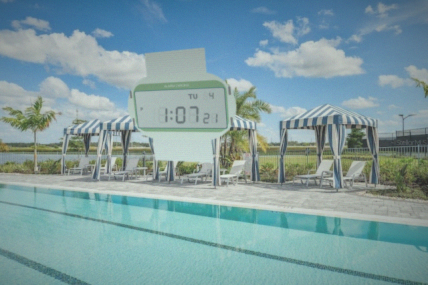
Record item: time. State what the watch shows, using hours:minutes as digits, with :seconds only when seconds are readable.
1:07:21
